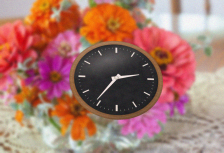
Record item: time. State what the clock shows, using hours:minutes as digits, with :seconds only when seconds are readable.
2:36
